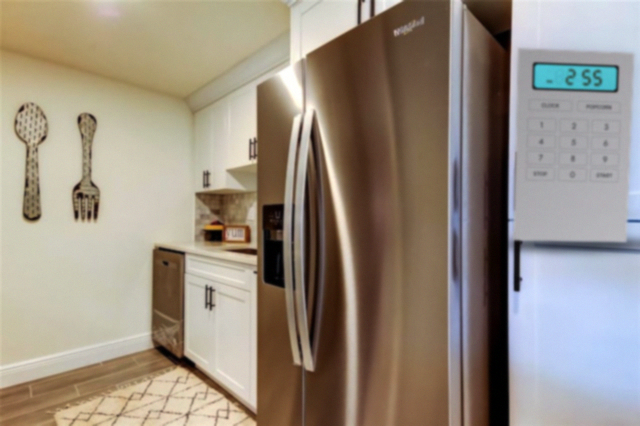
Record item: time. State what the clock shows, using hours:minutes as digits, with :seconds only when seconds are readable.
2:55
